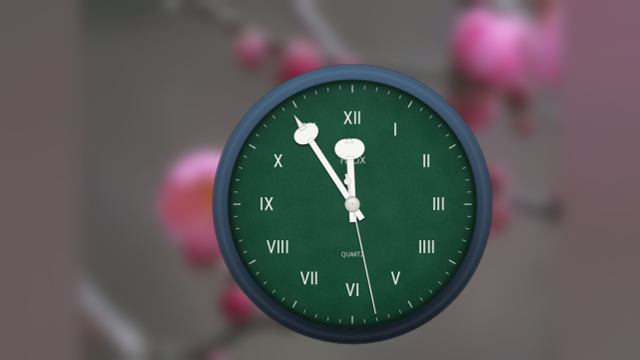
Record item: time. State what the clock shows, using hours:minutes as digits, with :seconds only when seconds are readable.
11:54:28
